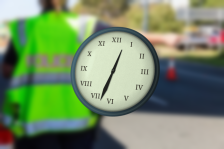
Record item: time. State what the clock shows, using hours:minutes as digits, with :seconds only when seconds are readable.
12:33
